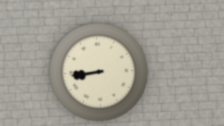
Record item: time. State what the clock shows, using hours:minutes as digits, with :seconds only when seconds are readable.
8:44
